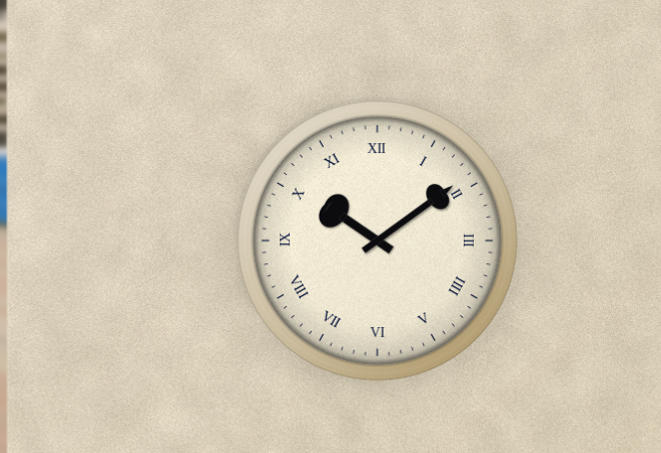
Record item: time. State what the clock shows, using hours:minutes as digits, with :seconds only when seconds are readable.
10:09
